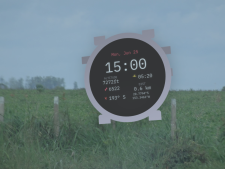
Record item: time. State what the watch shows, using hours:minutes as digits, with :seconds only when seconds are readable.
15:00
